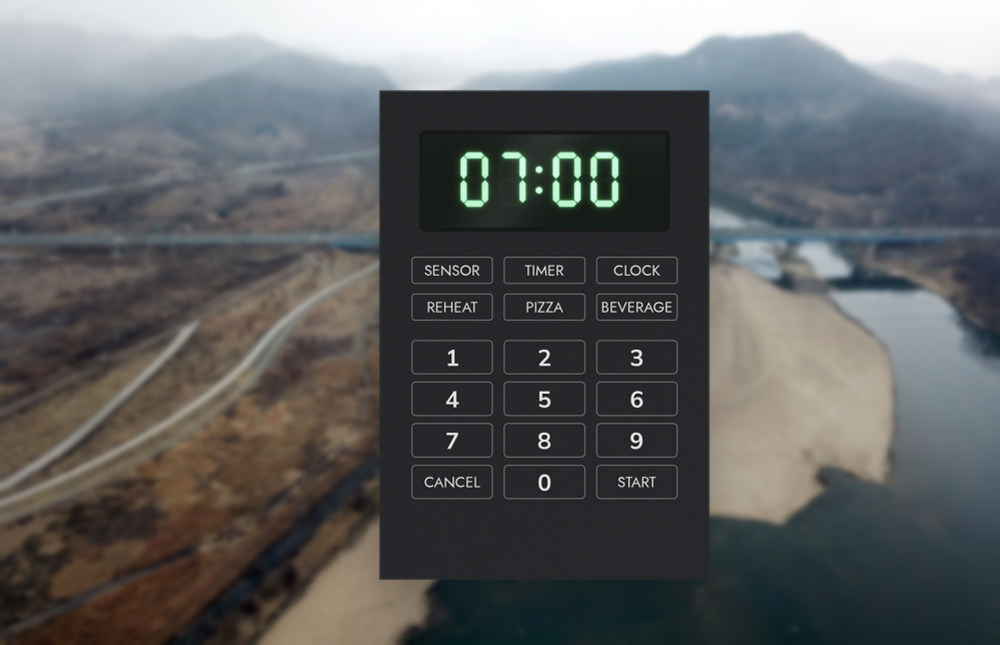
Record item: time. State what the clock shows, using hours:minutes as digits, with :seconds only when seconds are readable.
7:00
